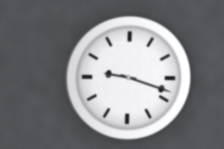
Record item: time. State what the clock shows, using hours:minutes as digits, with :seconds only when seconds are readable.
9:18
